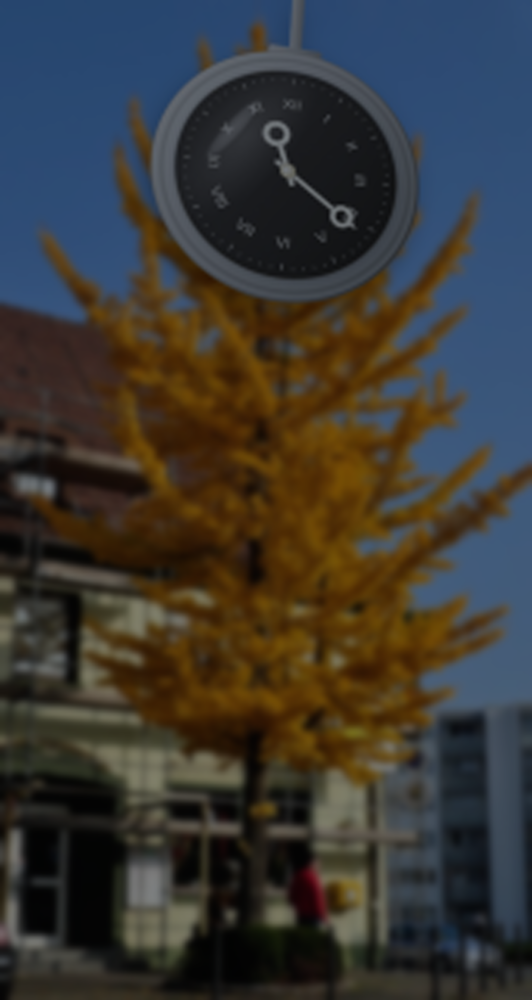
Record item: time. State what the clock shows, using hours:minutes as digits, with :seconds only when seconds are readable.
11:21
